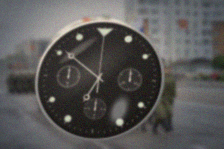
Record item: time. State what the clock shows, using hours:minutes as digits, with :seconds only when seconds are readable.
6:51
